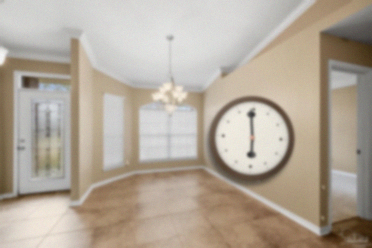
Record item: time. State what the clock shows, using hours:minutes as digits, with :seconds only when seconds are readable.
5:59
